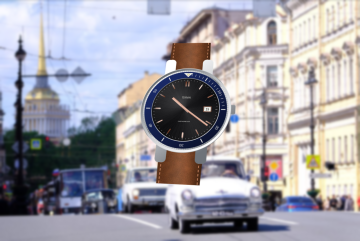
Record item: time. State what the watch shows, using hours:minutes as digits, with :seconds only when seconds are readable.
10:21
